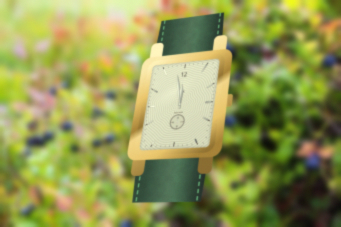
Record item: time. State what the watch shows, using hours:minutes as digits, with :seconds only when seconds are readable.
11:58
